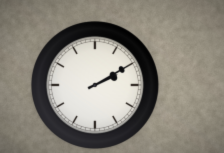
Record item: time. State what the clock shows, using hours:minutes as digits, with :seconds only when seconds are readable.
2:10
